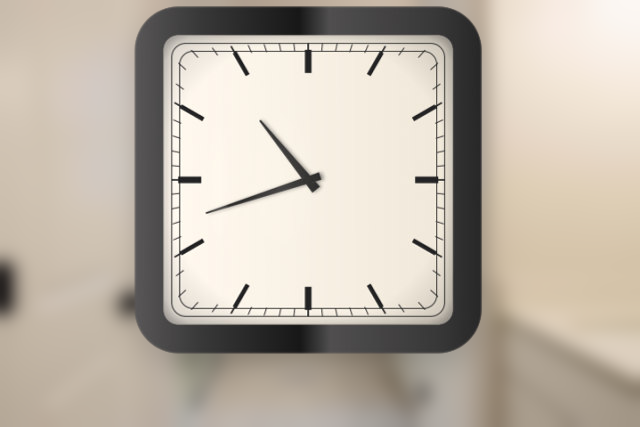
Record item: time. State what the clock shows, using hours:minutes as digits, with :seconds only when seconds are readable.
10:42
